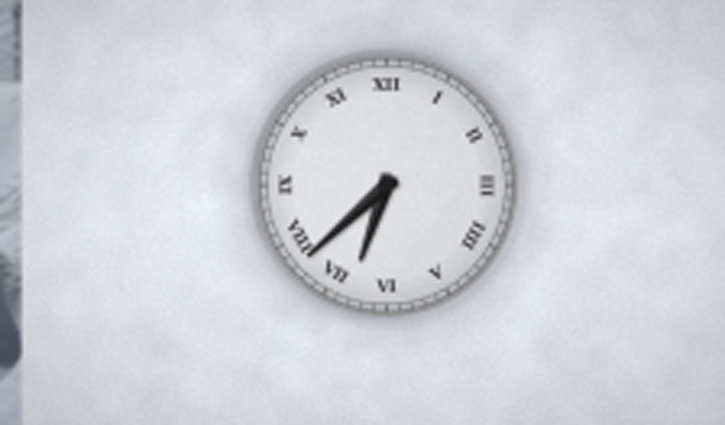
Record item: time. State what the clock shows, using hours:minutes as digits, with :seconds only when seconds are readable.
6:38
